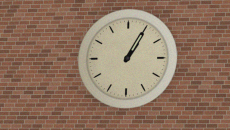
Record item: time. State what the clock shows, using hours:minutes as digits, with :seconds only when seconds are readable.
1:05
